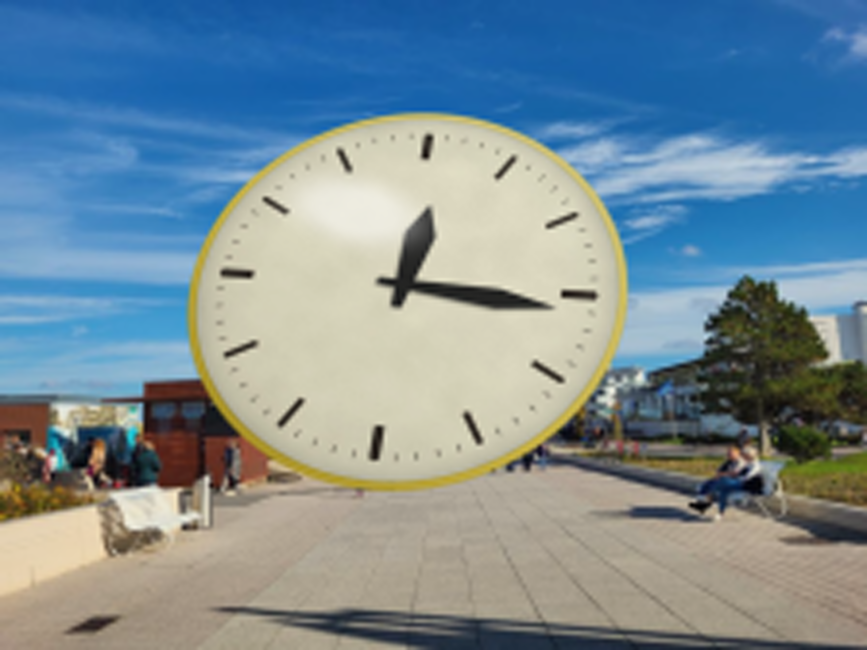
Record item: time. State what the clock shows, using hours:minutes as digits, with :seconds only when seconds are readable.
12:16
